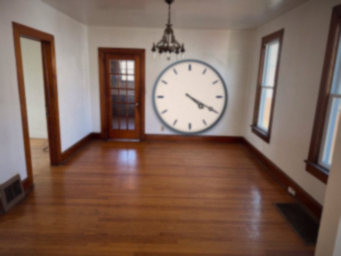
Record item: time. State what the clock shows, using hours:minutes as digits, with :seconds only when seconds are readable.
4:20
